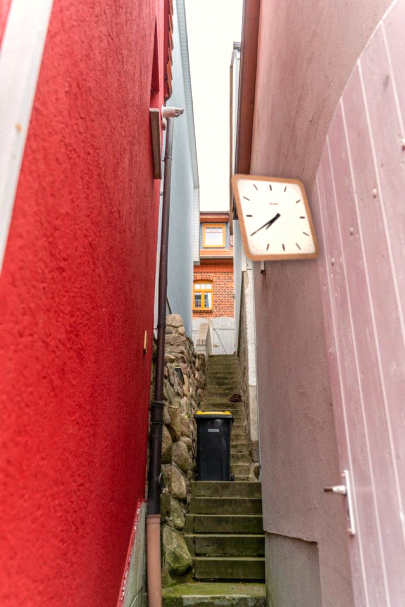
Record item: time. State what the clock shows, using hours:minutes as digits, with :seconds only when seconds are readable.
7:40
